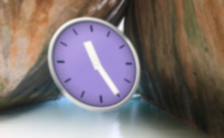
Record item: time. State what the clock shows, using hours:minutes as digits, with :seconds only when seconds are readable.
11:25
